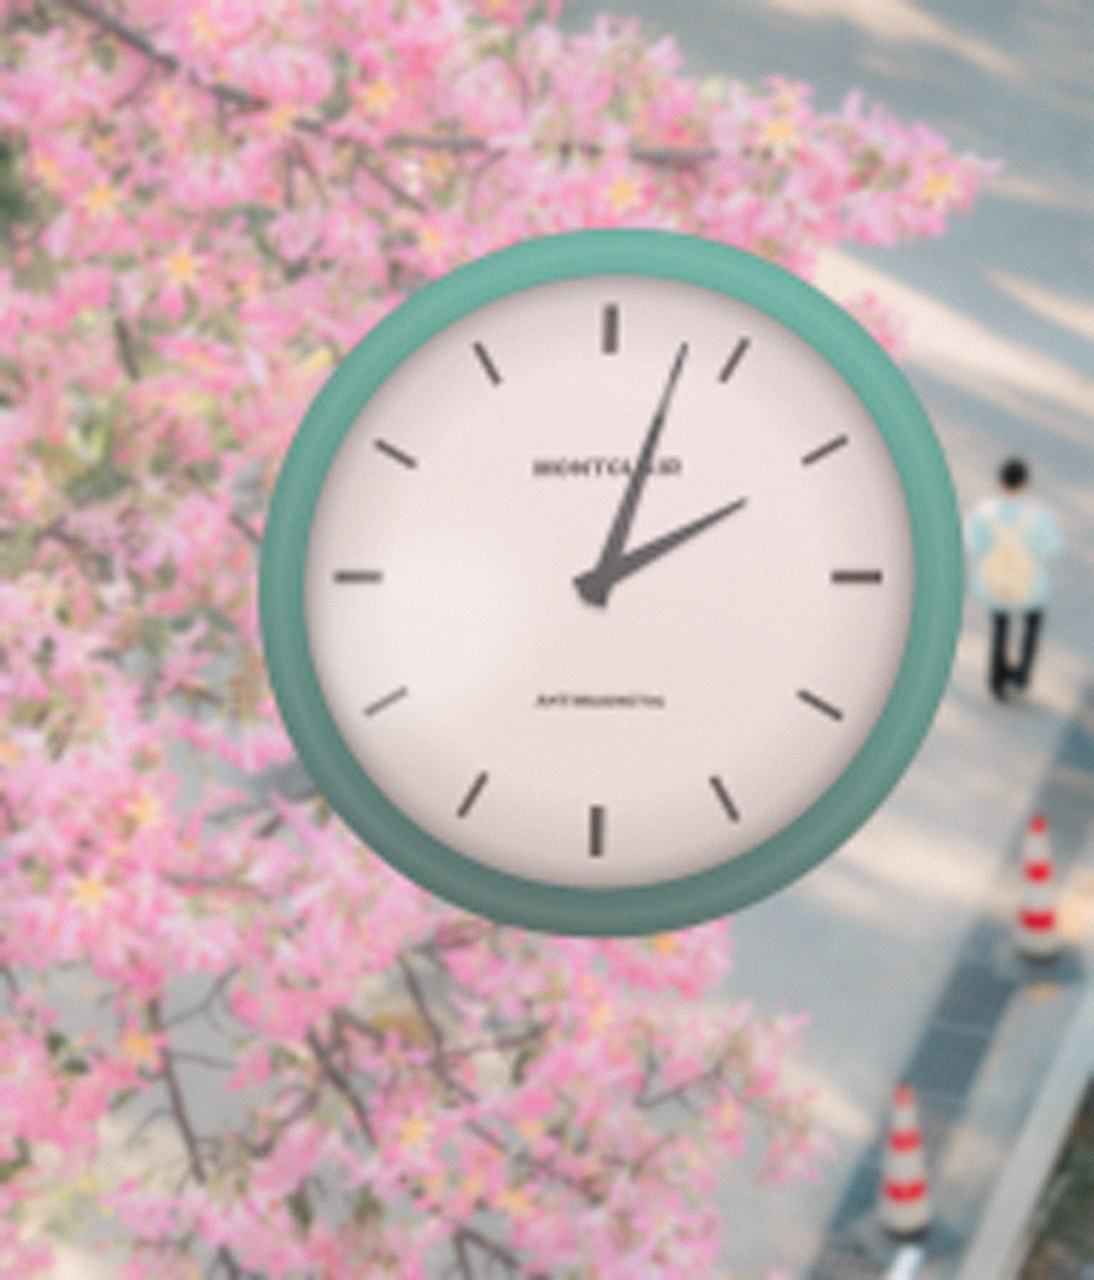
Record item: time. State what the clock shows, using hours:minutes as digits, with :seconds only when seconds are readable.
2:03
